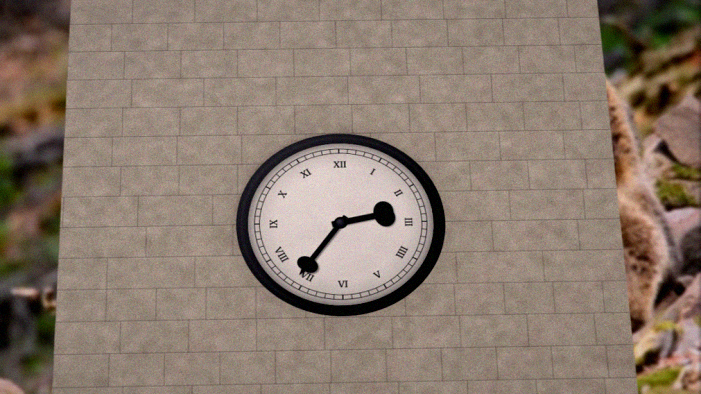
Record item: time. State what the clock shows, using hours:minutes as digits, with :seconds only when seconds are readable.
2:36
